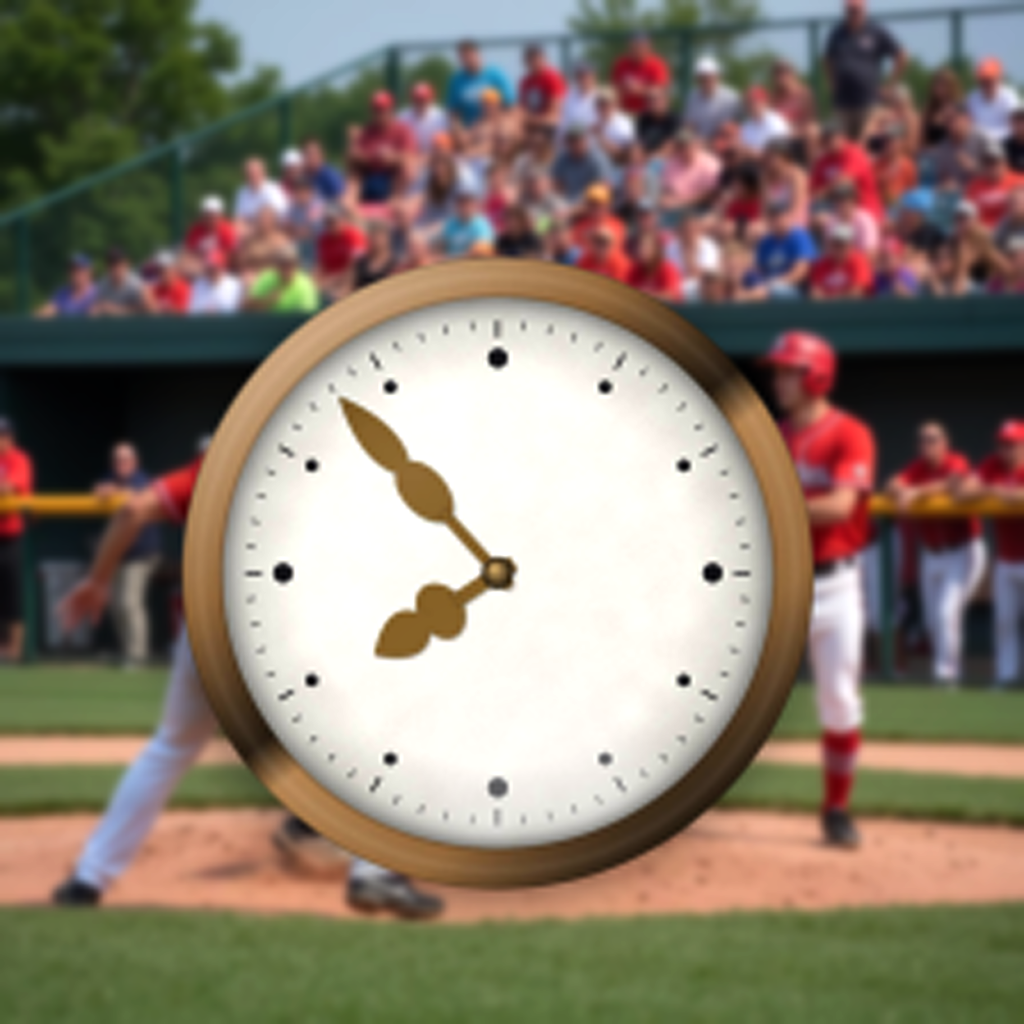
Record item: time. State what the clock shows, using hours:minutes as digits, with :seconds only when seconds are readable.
7:53
